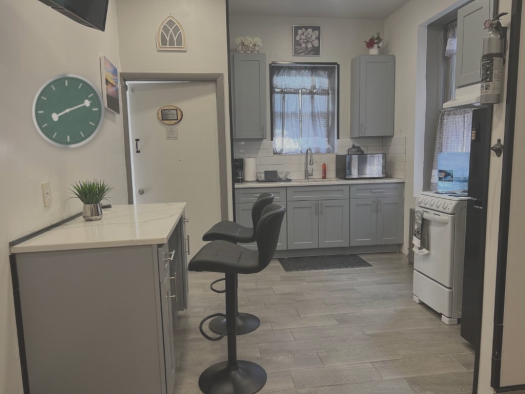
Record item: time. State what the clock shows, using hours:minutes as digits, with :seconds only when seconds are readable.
8:12
